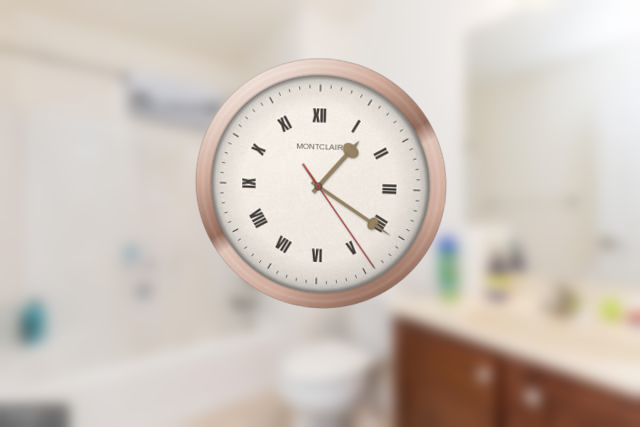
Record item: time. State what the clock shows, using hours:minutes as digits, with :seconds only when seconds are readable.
1:20:24
